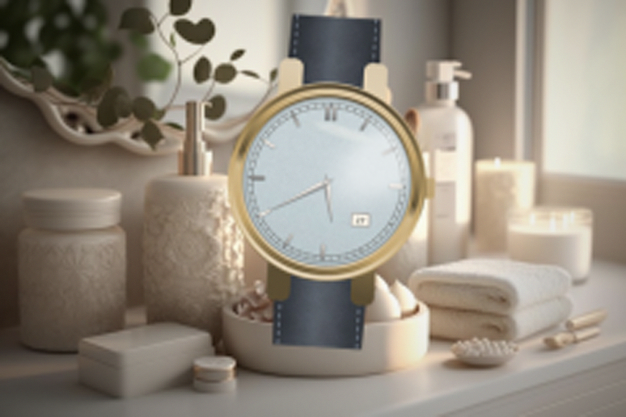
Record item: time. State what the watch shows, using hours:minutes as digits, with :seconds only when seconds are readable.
5:40
